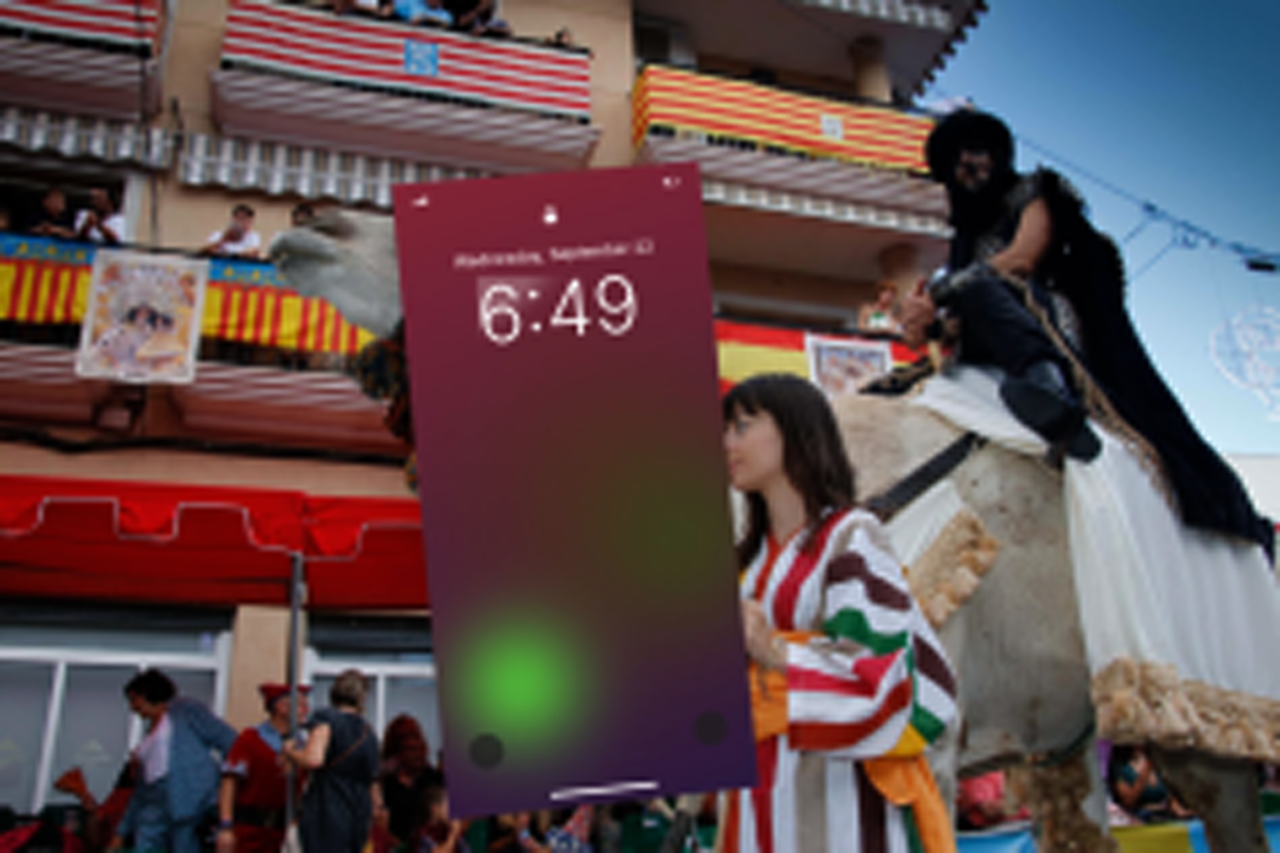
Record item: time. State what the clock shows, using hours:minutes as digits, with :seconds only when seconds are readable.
6:49
